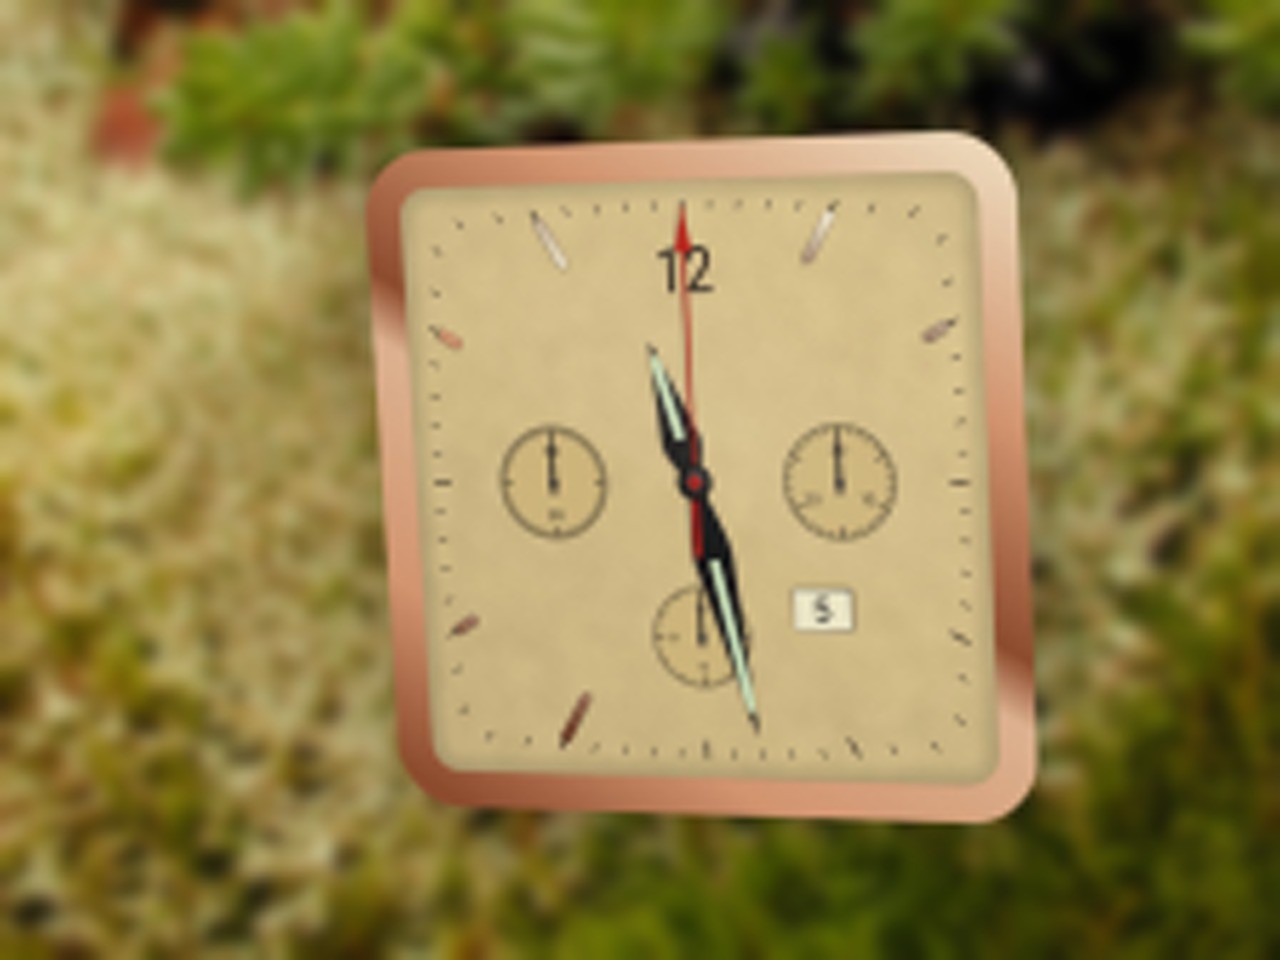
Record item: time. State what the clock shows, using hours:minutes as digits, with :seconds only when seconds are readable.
11:28
